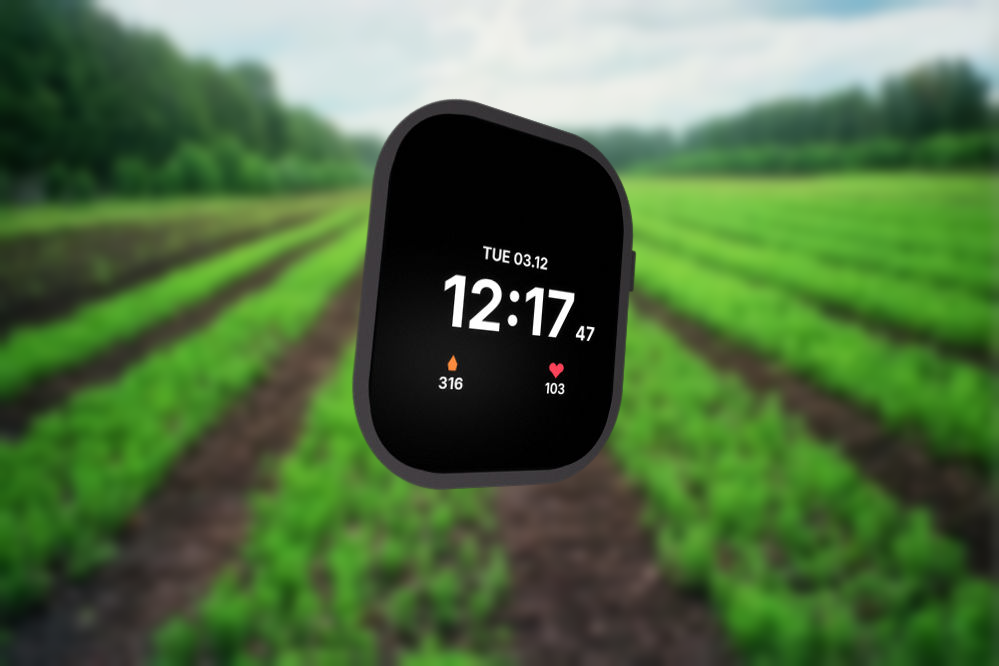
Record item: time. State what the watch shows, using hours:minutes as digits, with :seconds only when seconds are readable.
12:17:47
